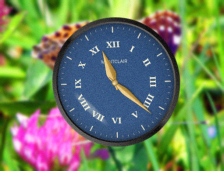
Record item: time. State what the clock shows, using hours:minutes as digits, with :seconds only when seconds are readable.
11:22
